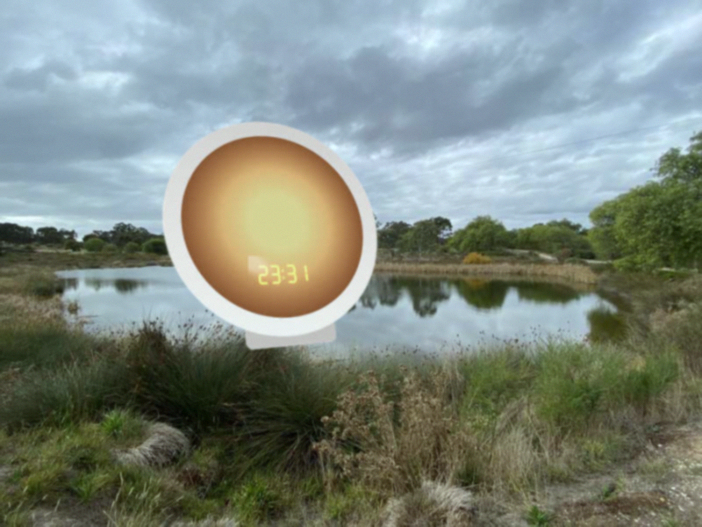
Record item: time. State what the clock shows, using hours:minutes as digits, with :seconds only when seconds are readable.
23:31
